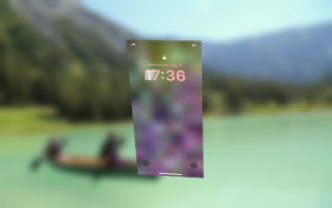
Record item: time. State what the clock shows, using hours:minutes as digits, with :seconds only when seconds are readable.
17:36
